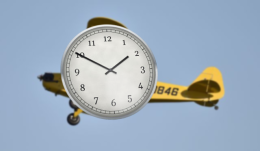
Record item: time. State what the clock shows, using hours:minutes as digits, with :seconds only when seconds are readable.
1:50
